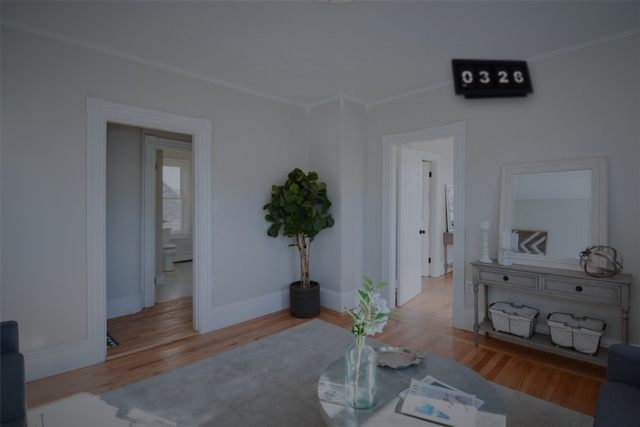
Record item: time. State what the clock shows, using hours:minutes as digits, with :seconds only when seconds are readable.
3:26
